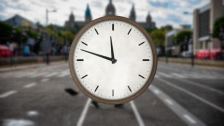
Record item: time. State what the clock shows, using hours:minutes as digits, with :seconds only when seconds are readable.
11:48
